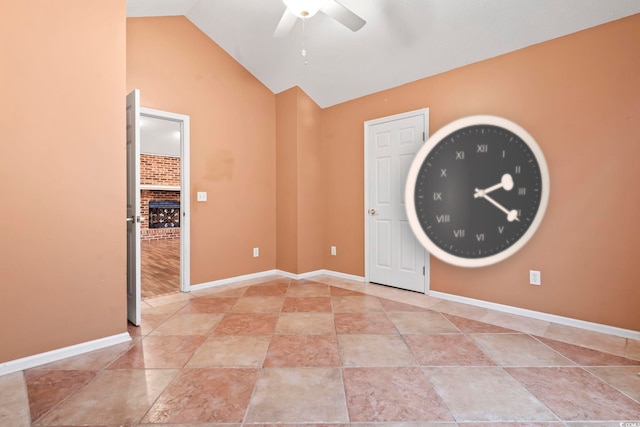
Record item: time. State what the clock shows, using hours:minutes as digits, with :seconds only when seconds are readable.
2:21
